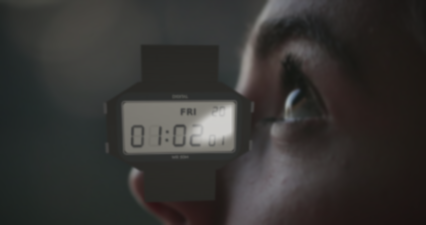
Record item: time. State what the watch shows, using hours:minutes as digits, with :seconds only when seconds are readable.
1:02:01
